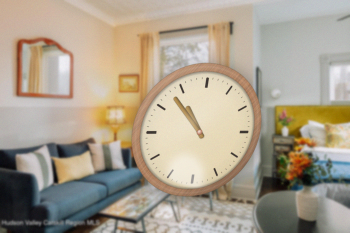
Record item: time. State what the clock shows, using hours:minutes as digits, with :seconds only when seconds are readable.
10:53
